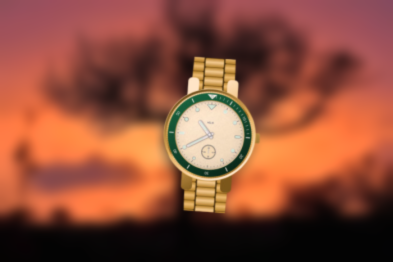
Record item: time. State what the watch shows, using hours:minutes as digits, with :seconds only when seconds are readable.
10:40
